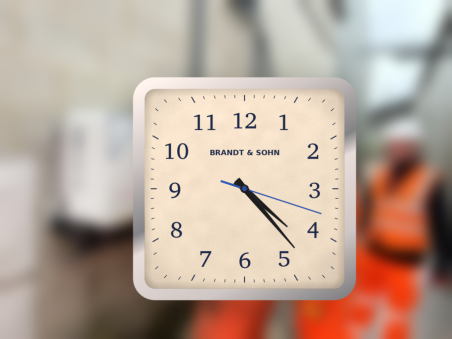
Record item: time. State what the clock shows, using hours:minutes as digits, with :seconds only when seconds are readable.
4:23:18
